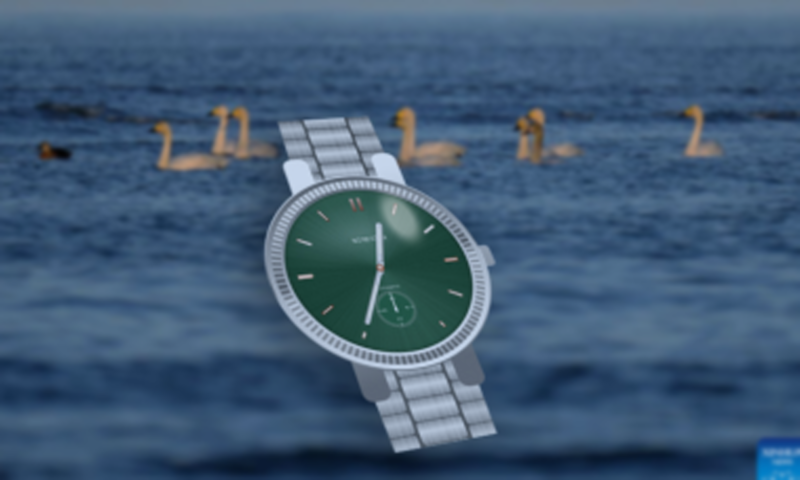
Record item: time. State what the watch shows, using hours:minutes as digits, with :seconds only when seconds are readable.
12:35
